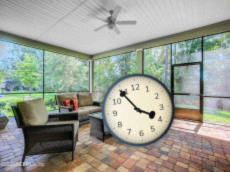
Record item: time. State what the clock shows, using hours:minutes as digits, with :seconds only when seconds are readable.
3:54
